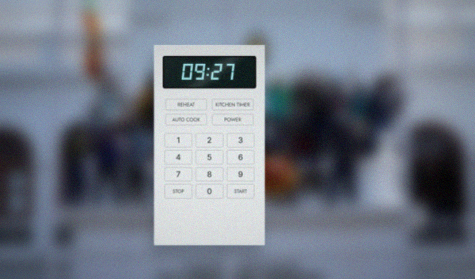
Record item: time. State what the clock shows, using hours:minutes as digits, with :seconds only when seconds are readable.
9:27
